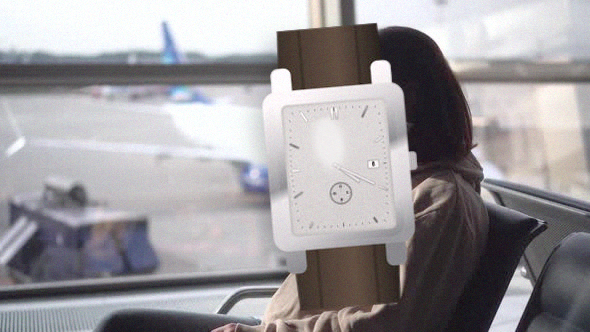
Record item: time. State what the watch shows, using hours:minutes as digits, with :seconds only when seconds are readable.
4:20
